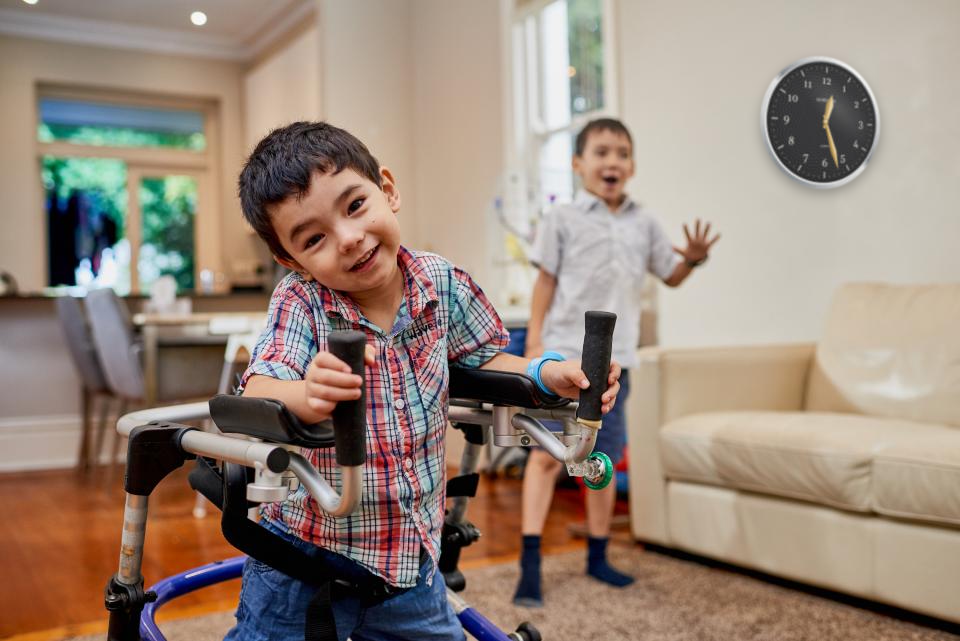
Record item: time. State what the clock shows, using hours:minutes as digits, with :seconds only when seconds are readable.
12:27
